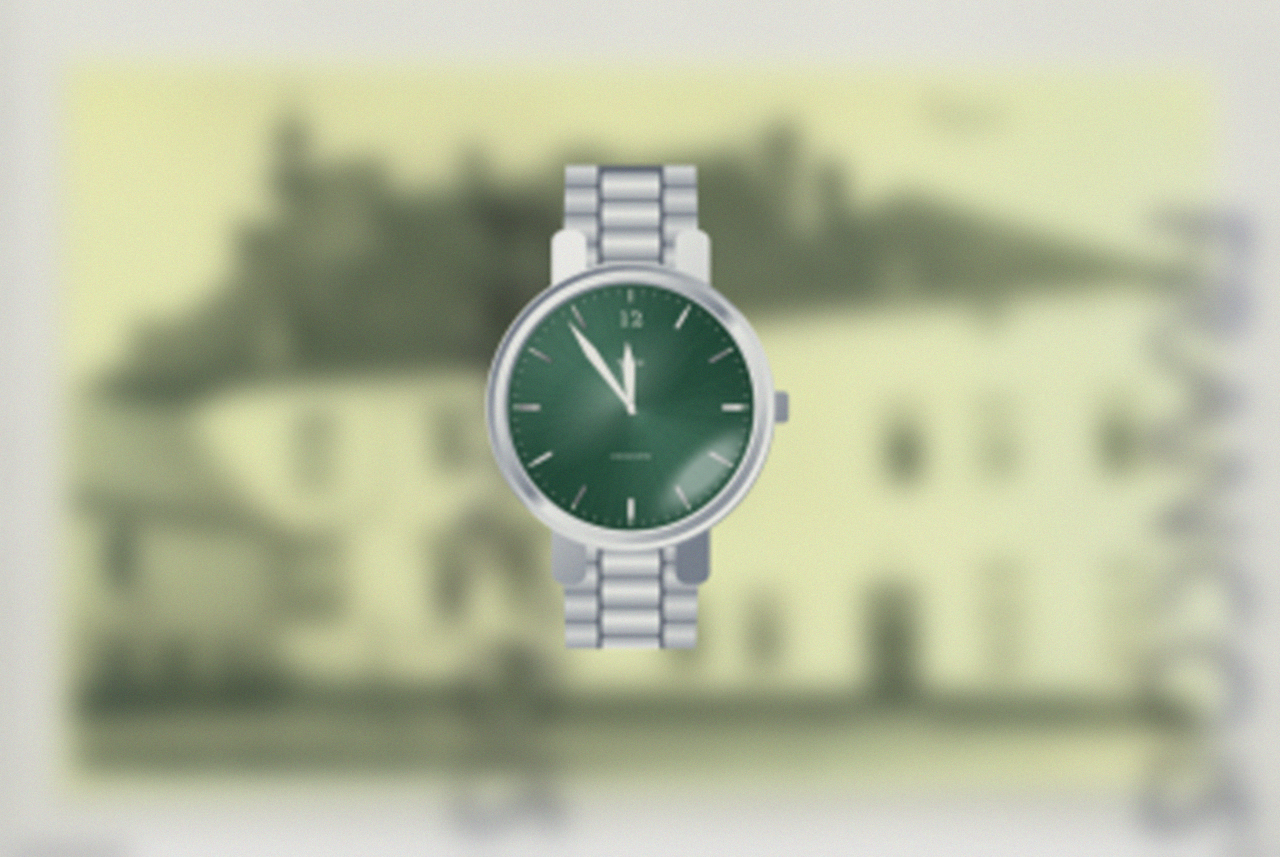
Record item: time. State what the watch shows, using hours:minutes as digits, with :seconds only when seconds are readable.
11:54
